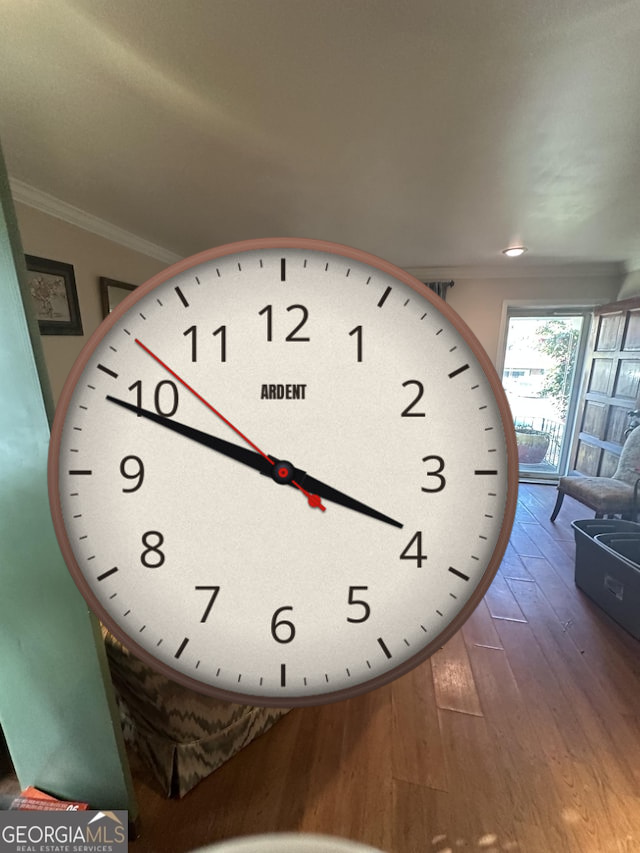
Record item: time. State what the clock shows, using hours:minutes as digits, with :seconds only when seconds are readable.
3:48:52
